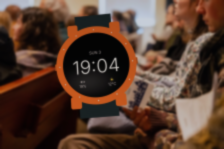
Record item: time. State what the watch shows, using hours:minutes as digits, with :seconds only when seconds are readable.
19:04
